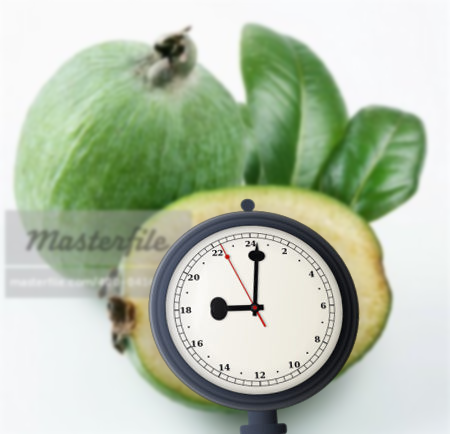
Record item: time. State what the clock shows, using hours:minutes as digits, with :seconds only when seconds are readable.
18:00:56
